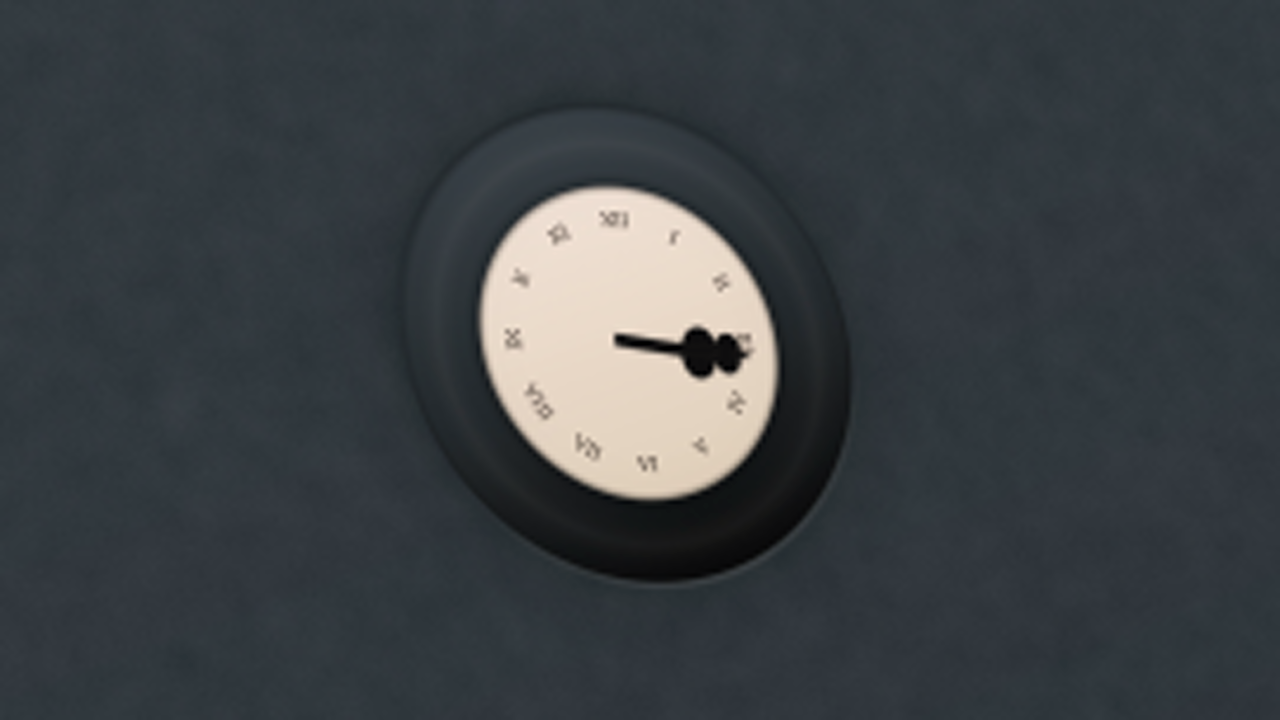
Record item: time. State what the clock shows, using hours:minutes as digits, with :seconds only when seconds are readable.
3:16
